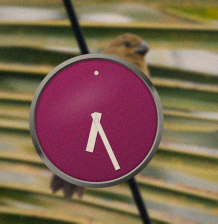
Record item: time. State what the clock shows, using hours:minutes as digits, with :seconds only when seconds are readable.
6:26
